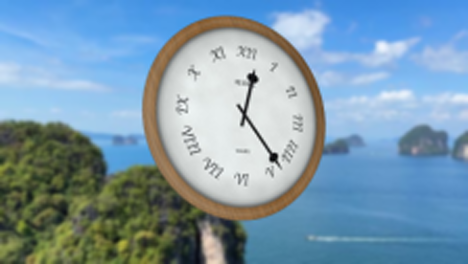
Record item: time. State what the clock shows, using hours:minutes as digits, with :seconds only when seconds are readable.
12:23
